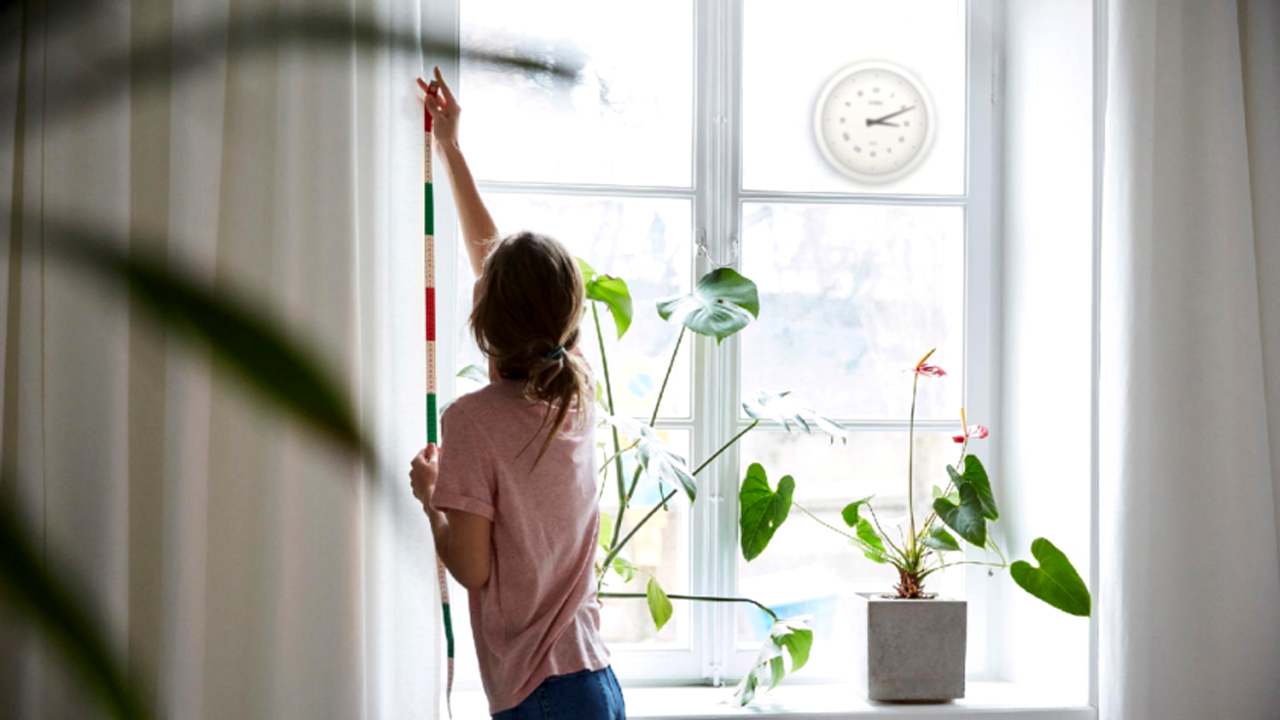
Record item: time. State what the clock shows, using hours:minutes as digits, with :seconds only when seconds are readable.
3:11
